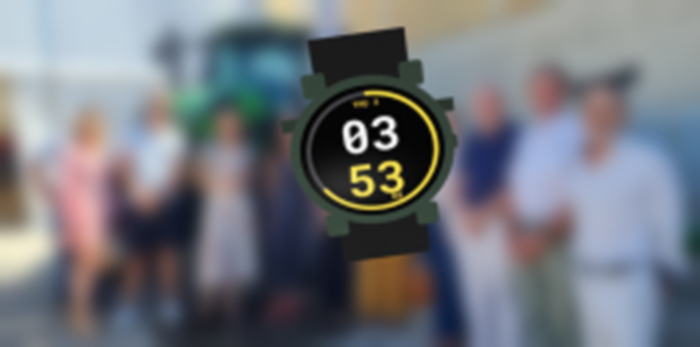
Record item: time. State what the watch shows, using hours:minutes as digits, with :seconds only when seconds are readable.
3:53
